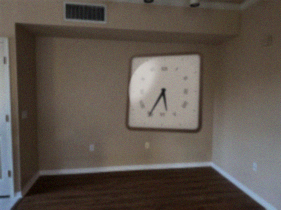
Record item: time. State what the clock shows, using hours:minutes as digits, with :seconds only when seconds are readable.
5:35
